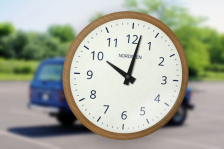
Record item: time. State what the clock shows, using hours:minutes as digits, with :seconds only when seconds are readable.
10:02
